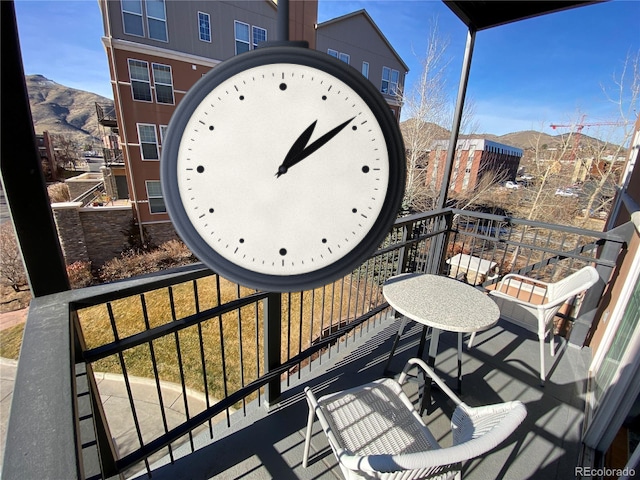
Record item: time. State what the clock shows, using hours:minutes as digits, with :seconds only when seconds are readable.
1:09
